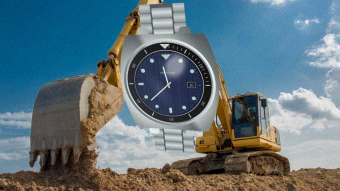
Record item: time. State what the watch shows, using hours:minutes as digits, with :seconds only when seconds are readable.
11:38
